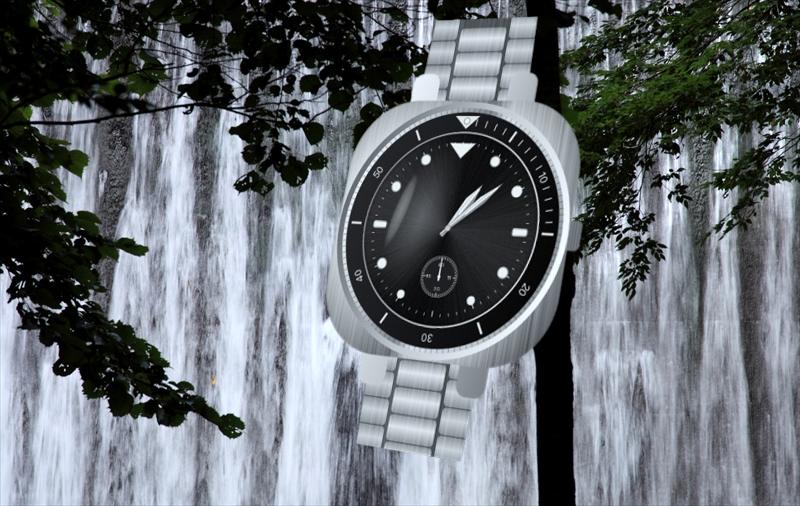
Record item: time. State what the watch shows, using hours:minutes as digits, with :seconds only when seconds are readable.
1:08
